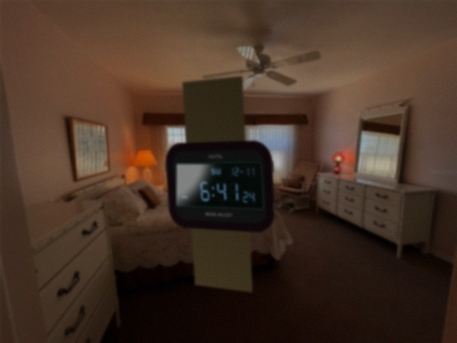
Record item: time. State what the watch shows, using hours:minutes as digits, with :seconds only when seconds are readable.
6:41
